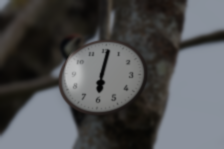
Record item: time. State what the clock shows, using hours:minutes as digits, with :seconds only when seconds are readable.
6:01
